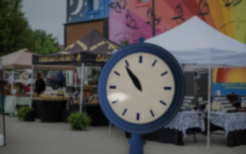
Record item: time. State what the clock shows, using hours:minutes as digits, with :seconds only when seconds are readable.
10:54
